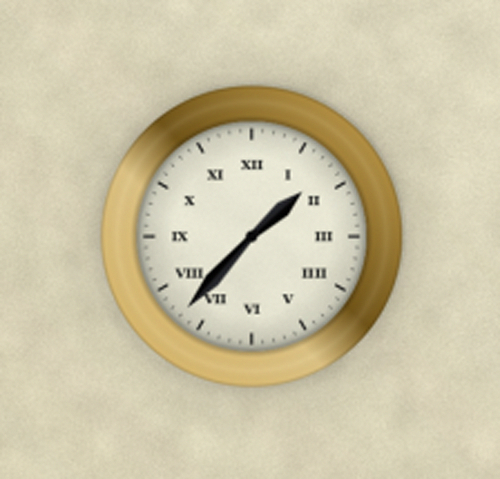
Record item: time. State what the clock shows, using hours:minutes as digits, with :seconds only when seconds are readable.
1:37
